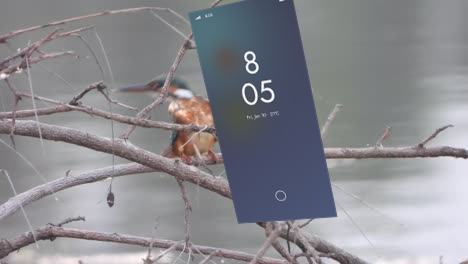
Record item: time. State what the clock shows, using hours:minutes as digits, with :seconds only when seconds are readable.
8:05
